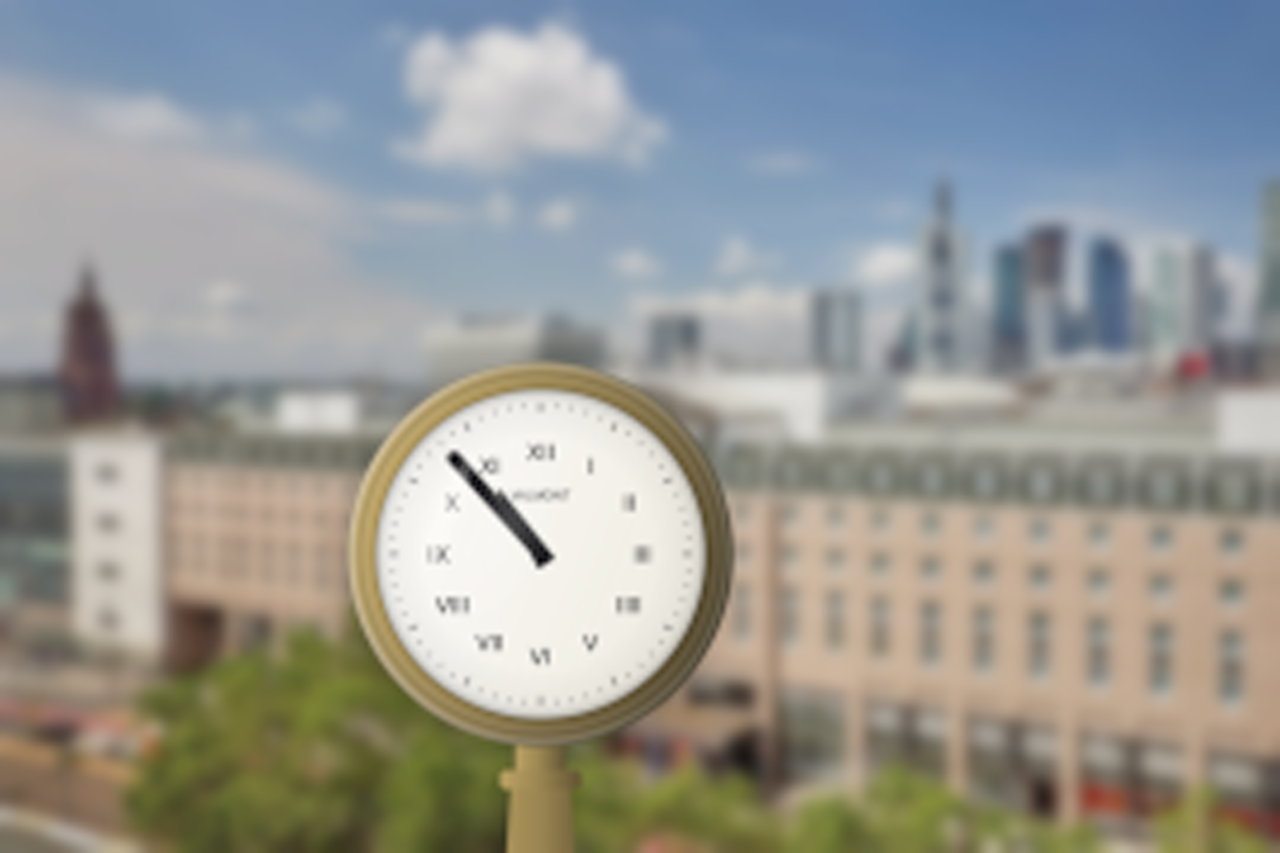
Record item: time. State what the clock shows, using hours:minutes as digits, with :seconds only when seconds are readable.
10:53
